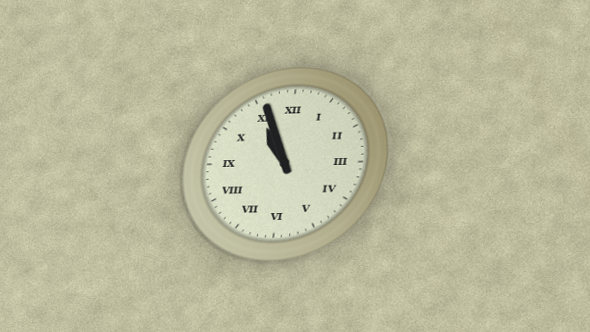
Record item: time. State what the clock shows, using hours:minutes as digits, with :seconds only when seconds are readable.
10:56
